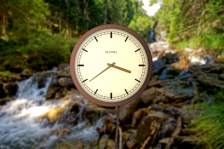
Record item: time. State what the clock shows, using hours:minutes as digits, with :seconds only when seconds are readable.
3:39
